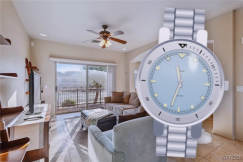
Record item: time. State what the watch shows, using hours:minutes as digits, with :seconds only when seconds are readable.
11:33
